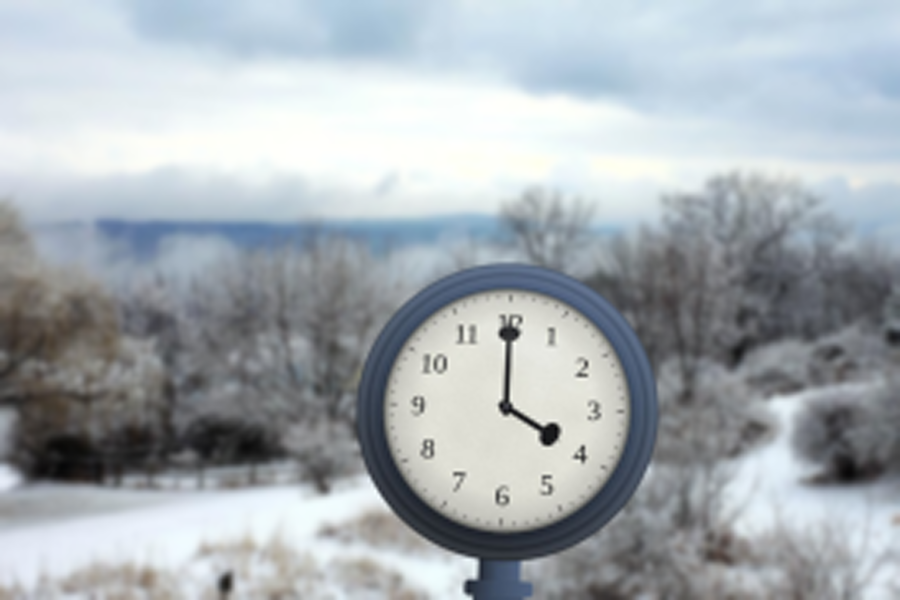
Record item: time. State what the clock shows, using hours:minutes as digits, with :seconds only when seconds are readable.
4:00
